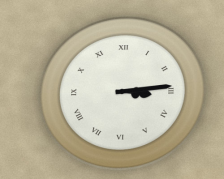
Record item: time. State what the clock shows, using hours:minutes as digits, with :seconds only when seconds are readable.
3:14
